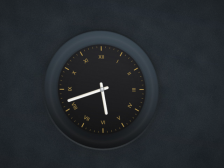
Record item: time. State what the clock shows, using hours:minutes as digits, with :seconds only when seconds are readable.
5:42
